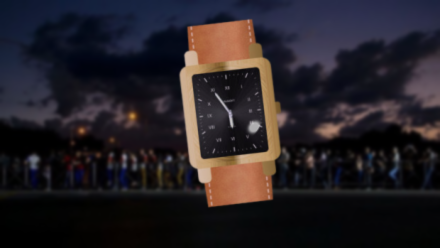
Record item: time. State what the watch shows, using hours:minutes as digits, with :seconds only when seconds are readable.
5:55
